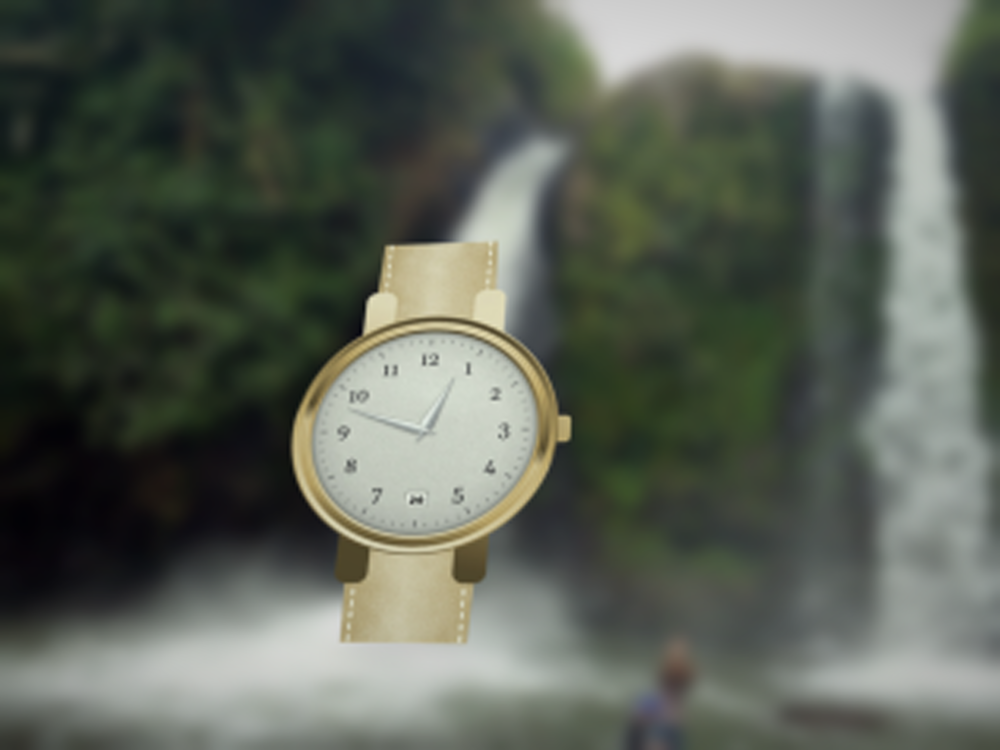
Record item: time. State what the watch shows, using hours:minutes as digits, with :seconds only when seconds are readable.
12:48
